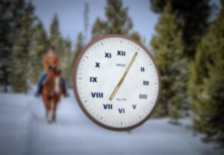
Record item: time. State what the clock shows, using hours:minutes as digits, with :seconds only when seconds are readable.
7:05
